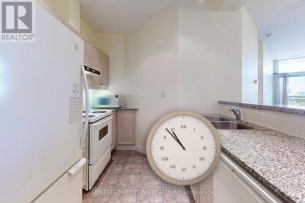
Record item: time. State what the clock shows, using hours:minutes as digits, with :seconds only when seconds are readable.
10:53
